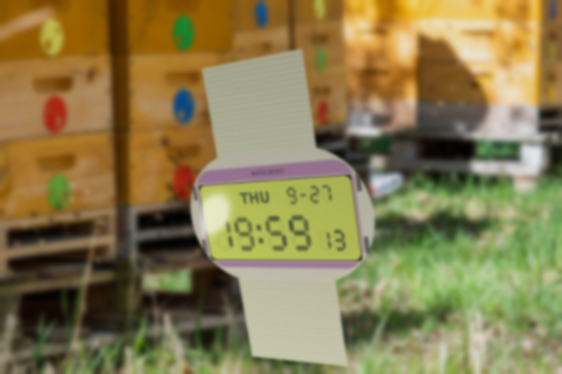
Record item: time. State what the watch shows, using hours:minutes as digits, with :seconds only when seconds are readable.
19:59:13
